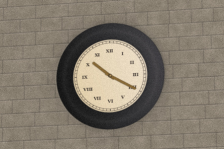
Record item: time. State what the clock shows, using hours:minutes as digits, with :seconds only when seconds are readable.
10:20
